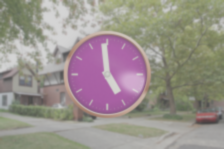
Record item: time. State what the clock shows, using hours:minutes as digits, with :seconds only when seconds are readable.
4:59
